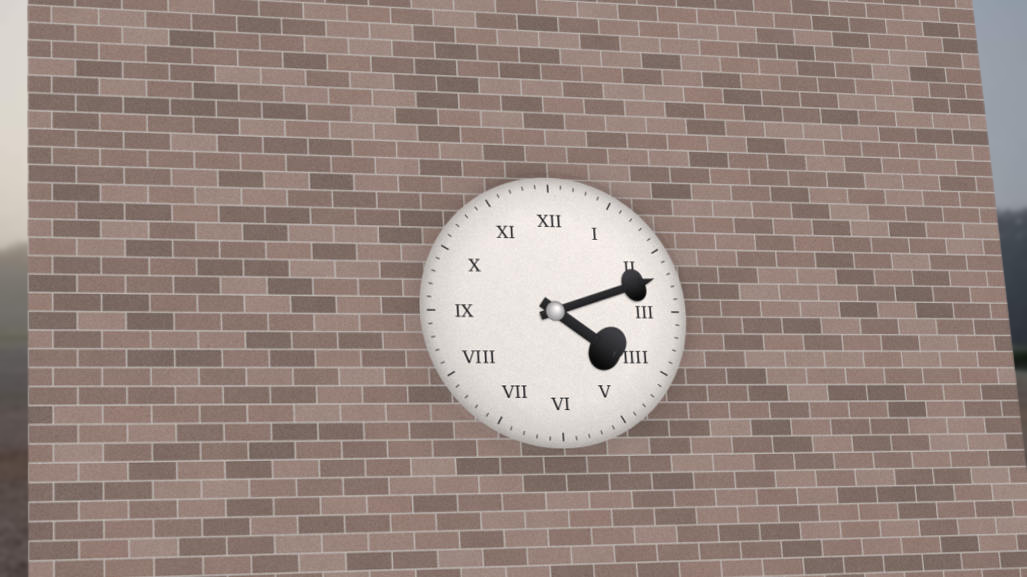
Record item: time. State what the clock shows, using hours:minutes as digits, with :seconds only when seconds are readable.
4:12
